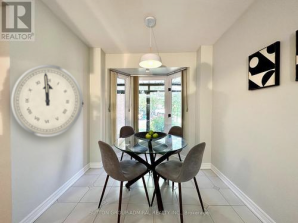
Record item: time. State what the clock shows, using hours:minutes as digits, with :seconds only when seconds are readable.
11:59
